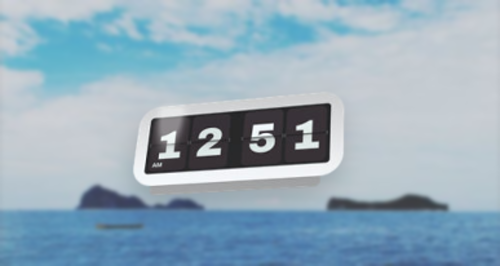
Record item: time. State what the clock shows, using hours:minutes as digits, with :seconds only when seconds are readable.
12:51
